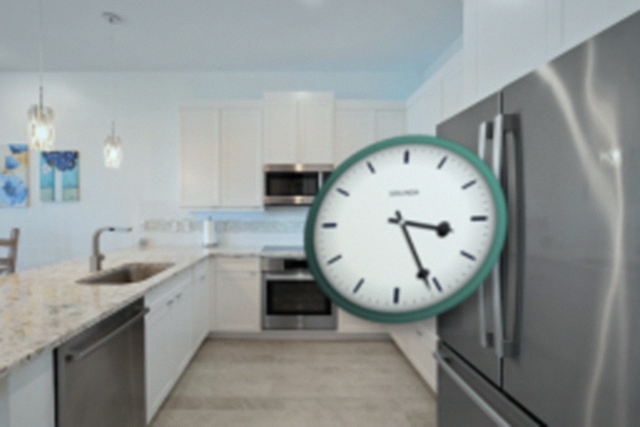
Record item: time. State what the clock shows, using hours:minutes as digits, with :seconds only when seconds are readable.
3:26
